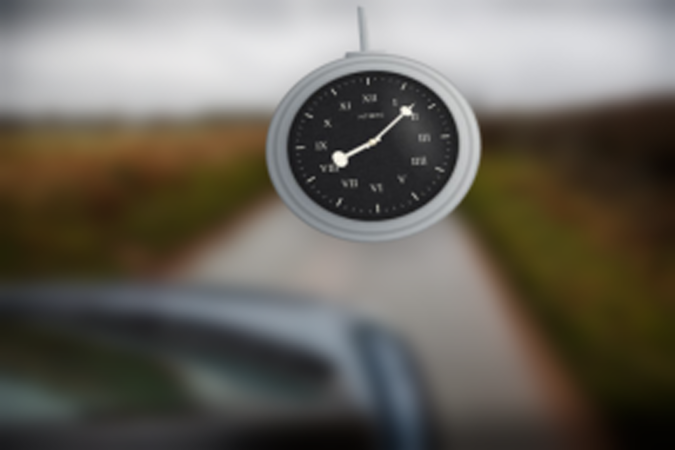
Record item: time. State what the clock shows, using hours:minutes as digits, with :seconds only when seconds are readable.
8:08
